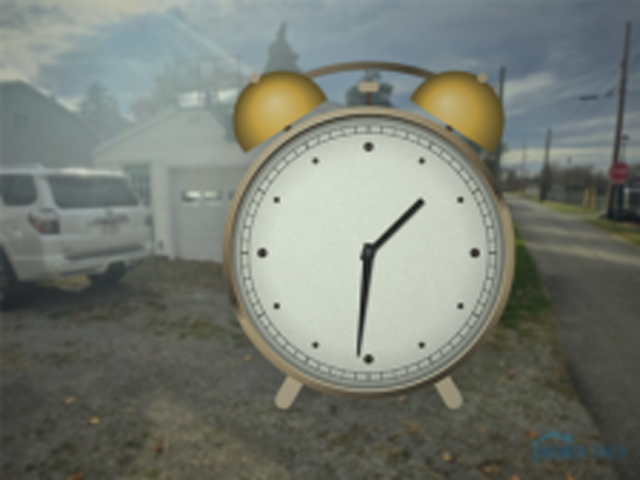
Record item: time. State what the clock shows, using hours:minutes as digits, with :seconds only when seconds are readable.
1:31
